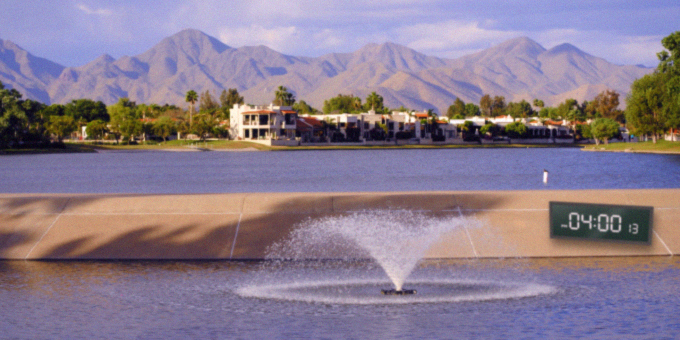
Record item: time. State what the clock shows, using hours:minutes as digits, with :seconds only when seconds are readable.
4:00
